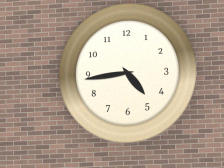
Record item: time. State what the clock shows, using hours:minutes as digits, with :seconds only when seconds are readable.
4:44
